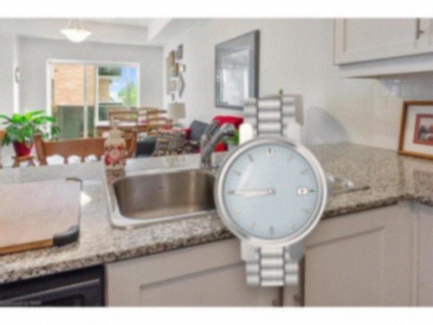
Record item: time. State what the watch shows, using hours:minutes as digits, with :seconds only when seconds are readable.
8:45
